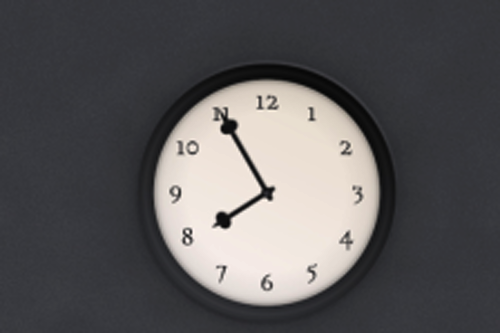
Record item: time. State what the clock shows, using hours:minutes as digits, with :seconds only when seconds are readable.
7:55
